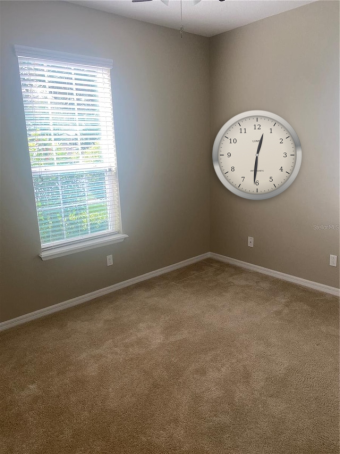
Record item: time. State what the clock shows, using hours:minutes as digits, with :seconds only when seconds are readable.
12:31
